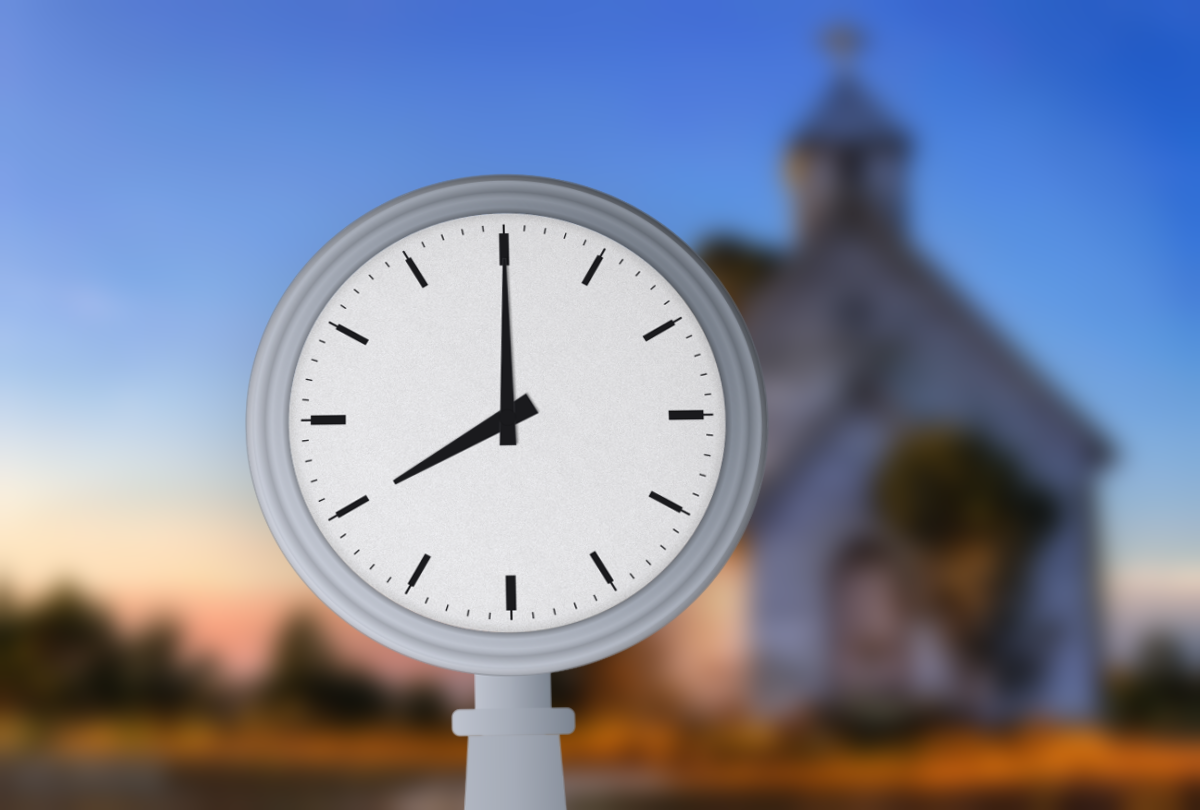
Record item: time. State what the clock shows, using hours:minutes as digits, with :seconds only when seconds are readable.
8:00
